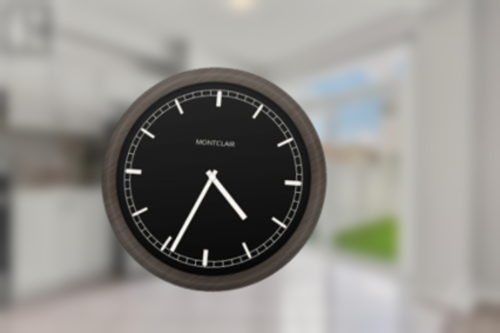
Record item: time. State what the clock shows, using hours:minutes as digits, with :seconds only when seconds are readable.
4:34
